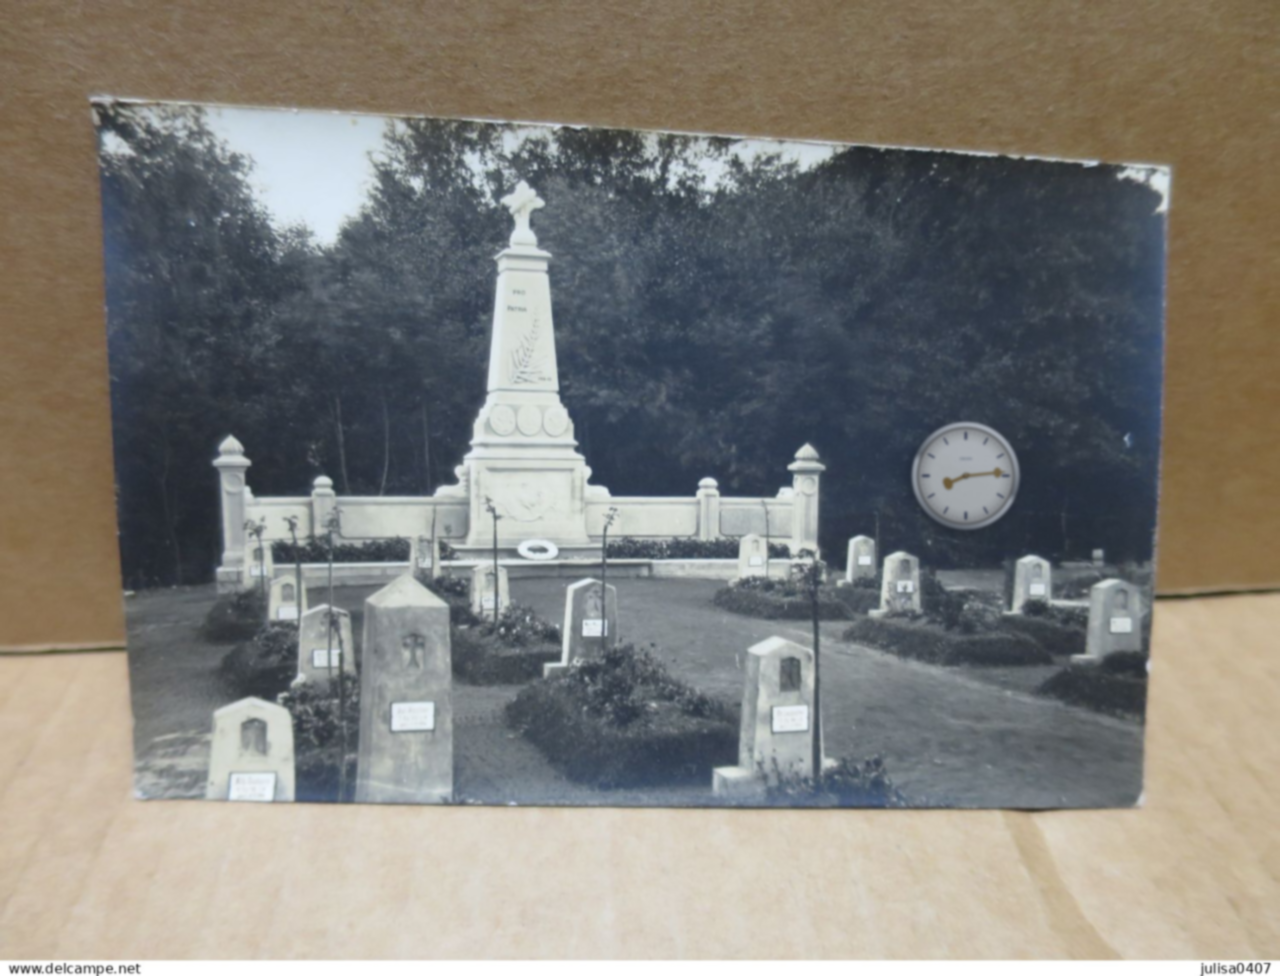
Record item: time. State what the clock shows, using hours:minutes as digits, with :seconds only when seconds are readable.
8:14
